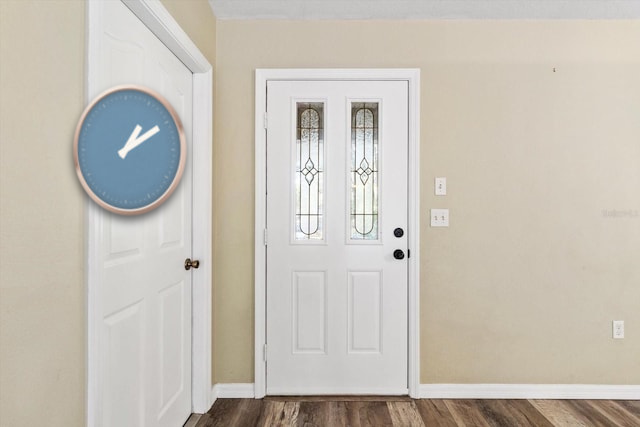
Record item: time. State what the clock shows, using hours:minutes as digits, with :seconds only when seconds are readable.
1:10
